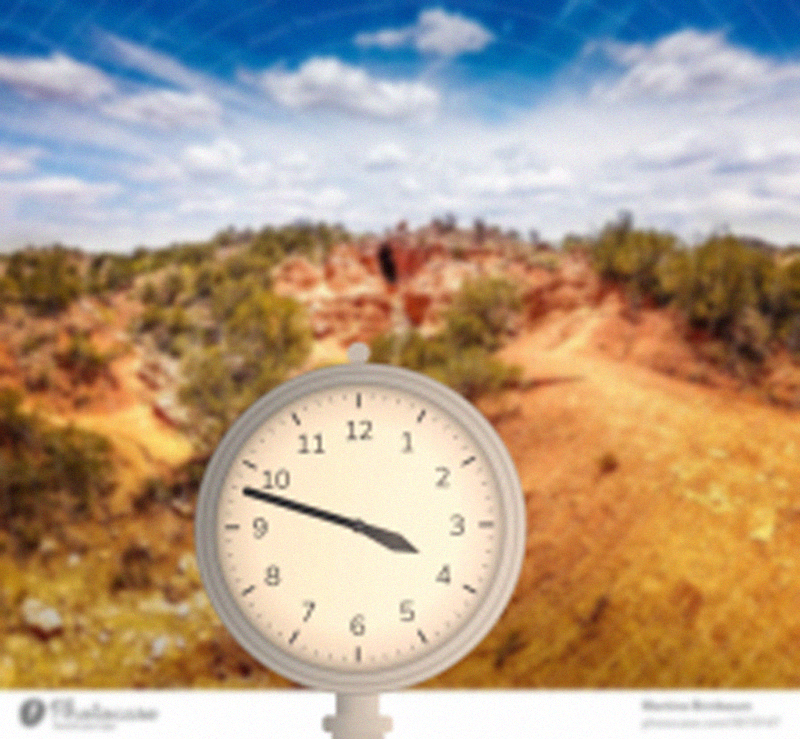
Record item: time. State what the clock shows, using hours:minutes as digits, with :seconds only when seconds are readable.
3:48
